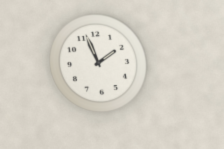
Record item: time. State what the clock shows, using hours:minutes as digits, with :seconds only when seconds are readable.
1:57
